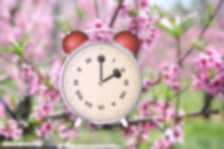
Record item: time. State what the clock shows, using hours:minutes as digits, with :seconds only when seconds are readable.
2:00
